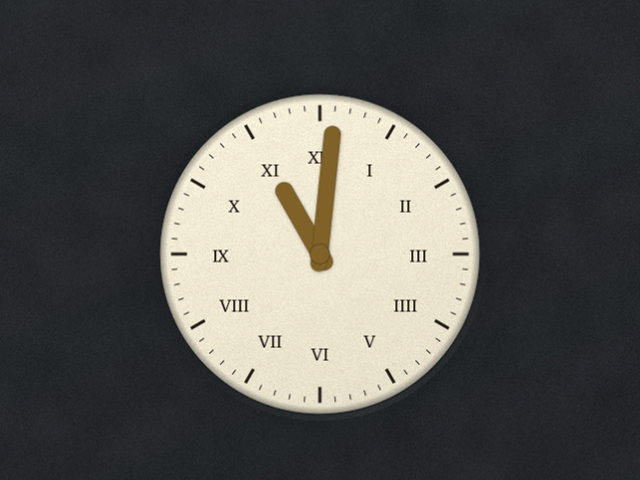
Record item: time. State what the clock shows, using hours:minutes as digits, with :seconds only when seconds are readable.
11:01
